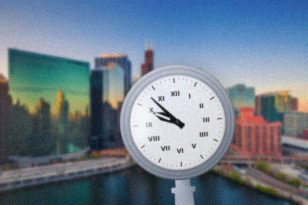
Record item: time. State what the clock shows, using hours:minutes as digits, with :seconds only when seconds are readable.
9:53
